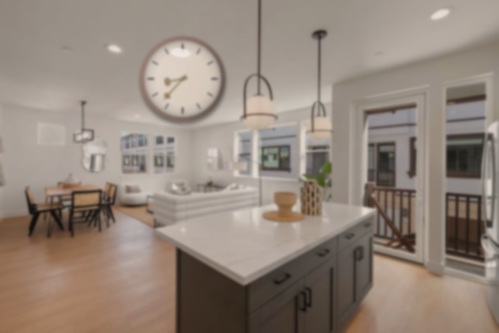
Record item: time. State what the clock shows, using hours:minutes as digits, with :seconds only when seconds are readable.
8:37
